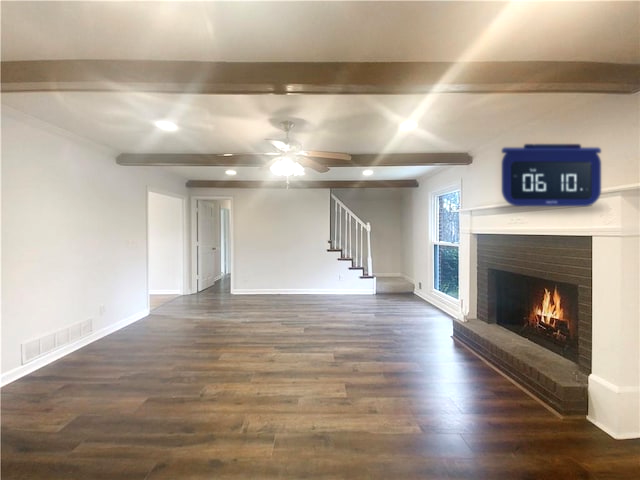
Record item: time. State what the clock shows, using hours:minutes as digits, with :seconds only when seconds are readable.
6:10
